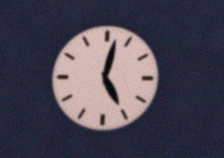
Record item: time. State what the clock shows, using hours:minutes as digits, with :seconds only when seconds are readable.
5:02
